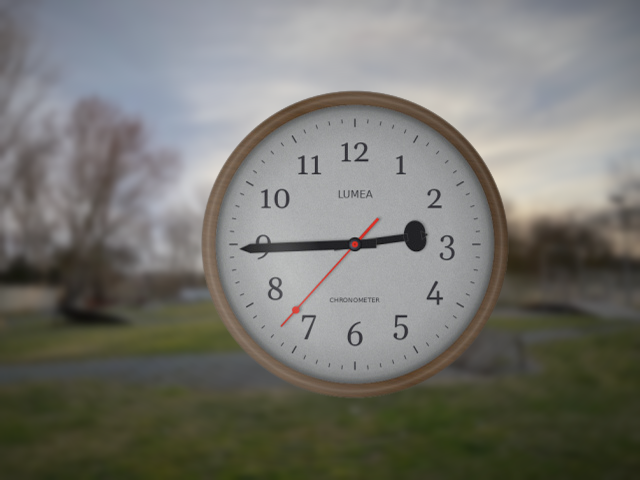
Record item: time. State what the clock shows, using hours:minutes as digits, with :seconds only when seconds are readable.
2:44:37
